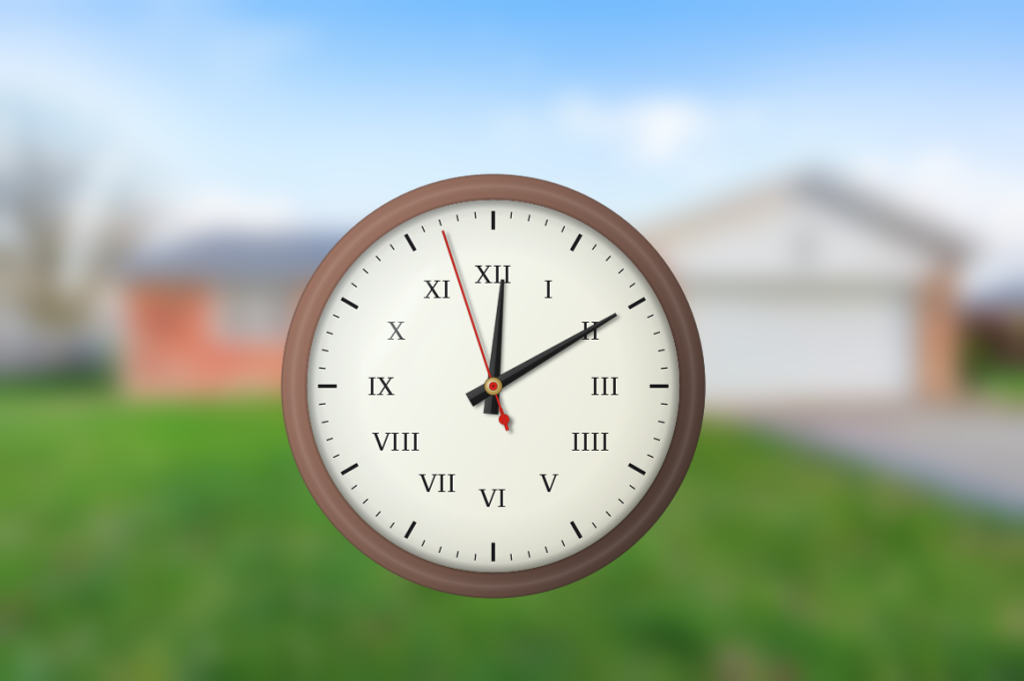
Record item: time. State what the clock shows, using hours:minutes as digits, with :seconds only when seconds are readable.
12:09:57
